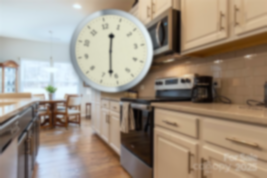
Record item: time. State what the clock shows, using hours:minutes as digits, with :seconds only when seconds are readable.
12:32
